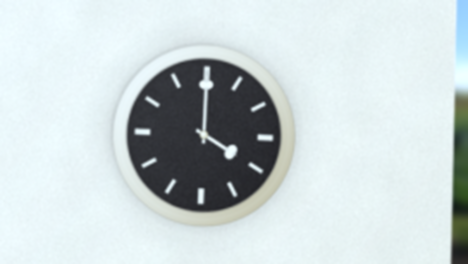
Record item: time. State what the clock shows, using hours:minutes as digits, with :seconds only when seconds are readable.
4:00
